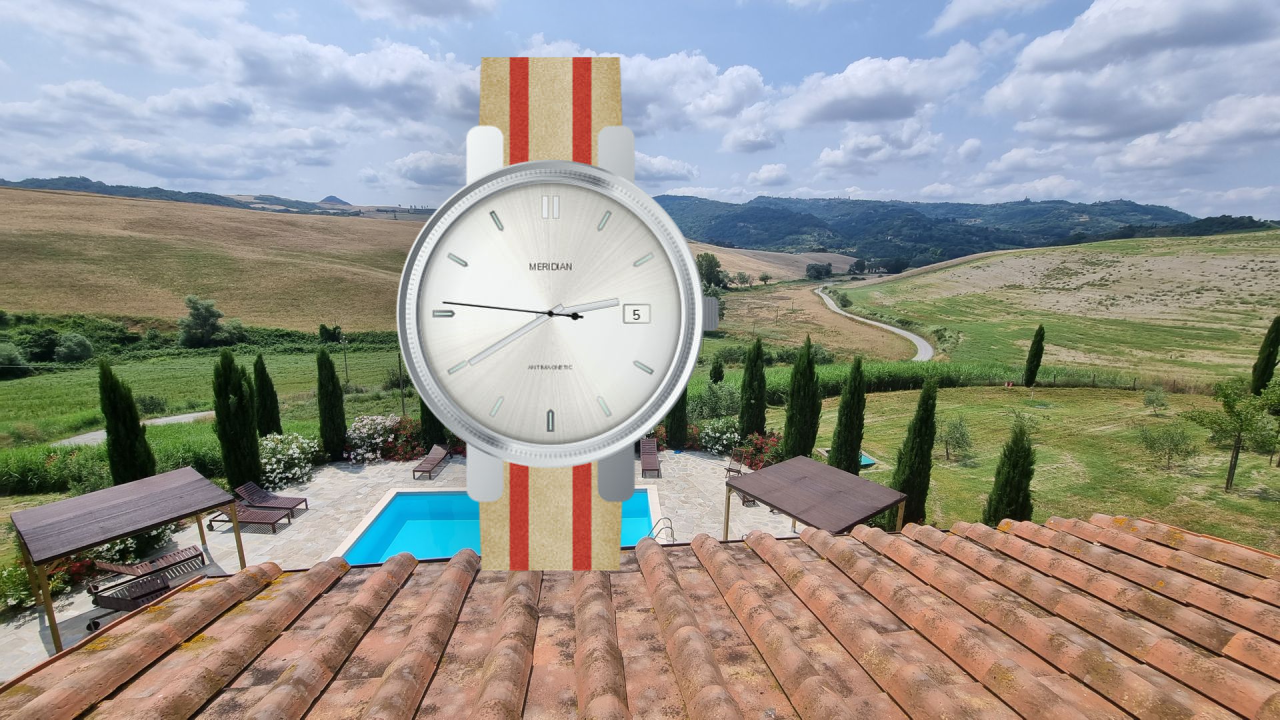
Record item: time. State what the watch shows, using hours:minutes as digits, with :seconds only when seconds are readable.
2:39:46
